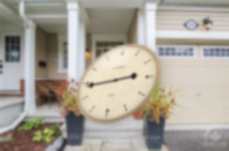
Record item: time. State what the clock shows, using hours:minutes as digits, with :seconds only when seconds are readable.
2:44
